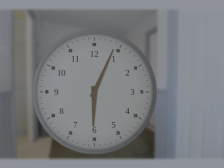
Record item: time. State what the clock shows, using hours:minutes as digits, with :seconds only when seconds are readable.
6:04
